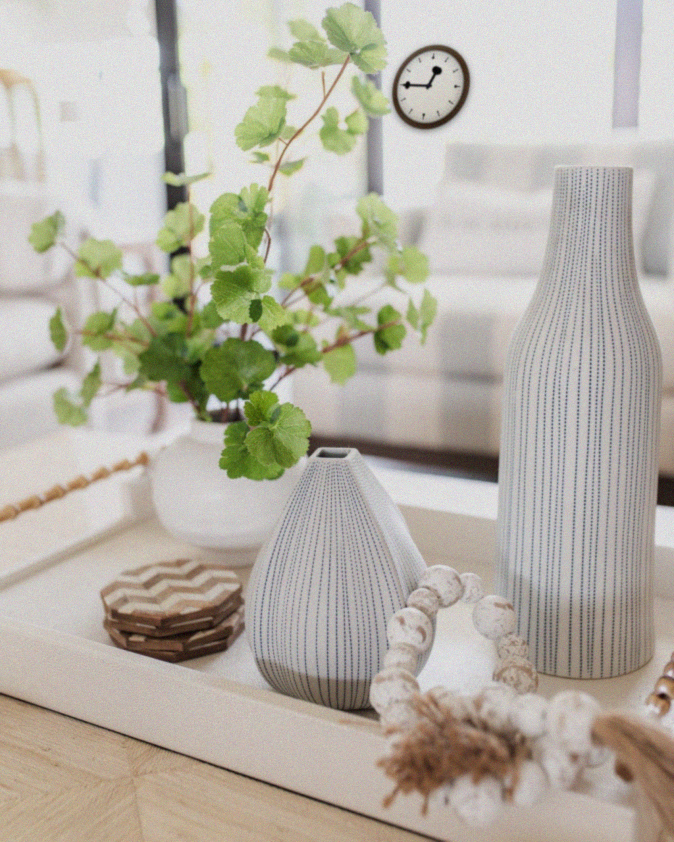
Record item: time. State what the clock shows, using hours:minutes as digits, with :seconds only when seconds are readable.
12:45
